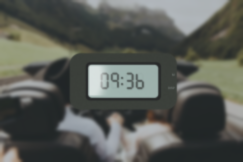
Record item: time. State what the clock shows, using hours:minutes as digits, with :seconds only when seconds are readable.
9:36
